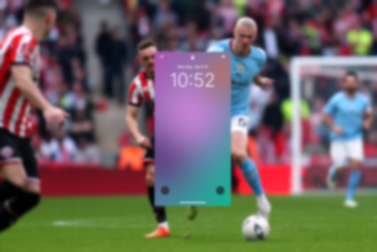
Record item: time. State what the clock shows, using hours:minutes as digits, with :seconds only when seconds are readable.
10:52
